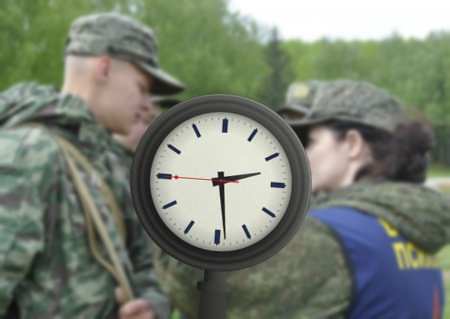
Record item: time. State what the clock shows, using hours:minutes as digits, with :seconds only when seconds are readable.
2:28:45
